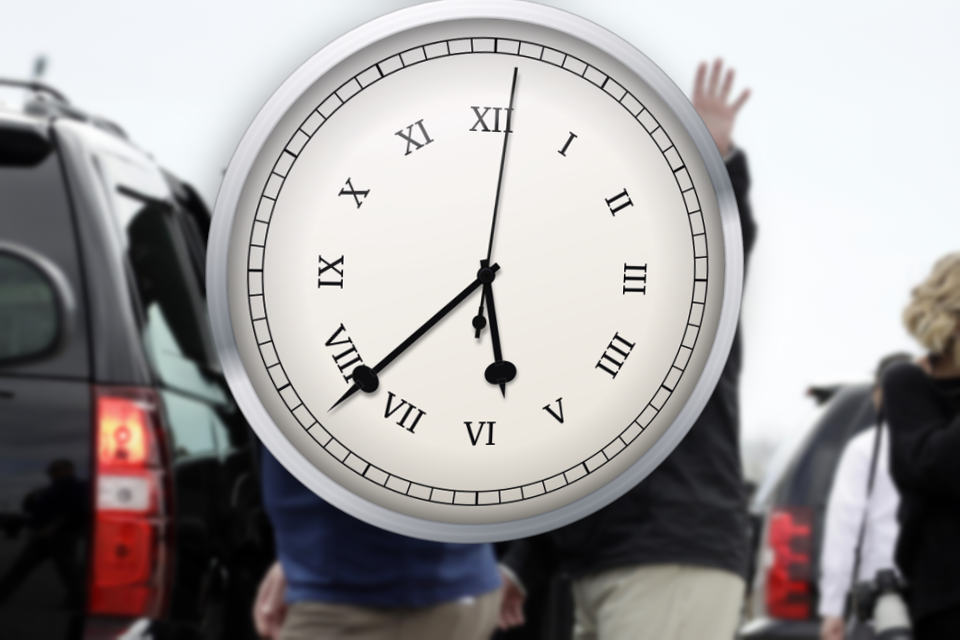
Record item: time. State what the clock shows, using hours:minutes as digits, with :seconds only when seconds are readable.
5:38:01
